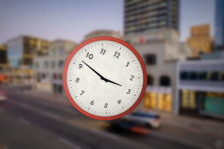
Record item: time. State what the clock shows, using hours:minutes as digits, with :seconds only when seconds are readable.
2:47
